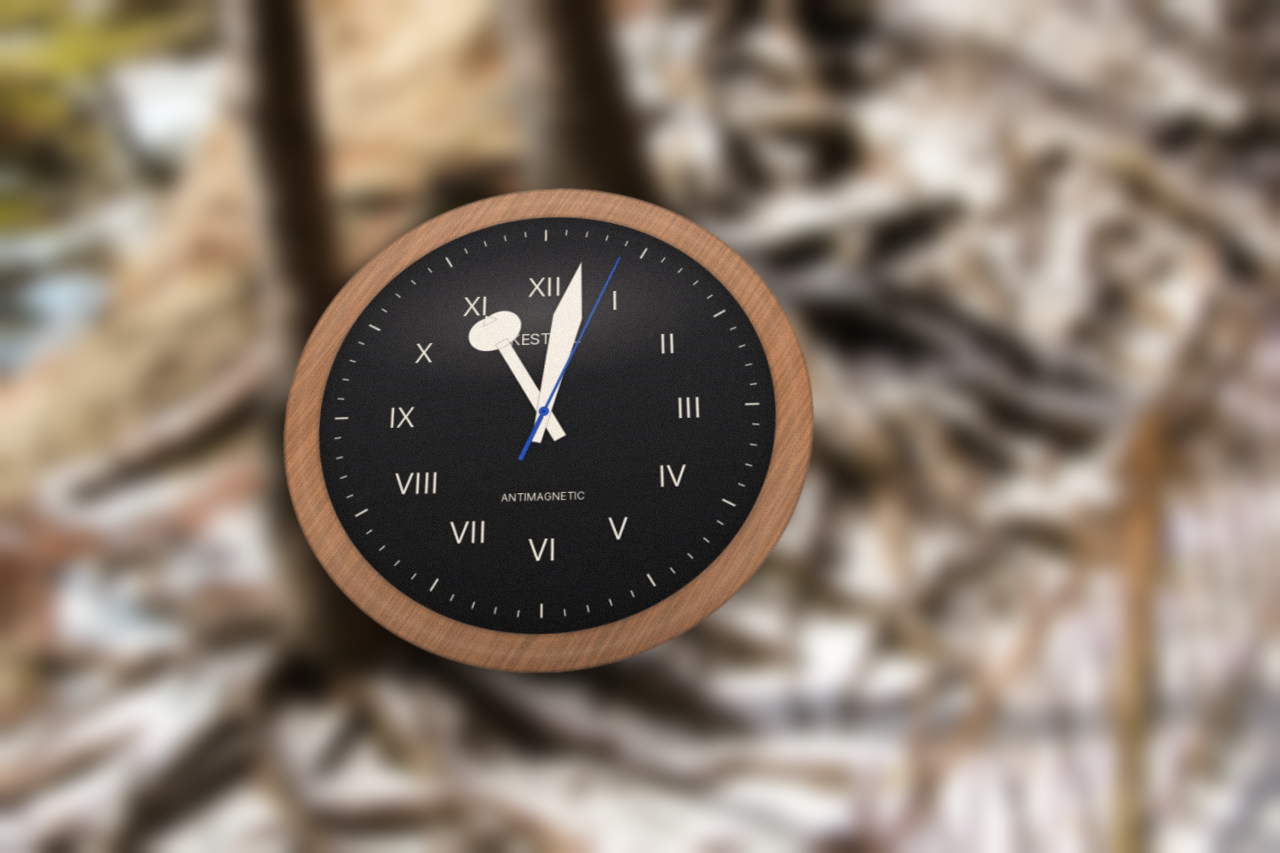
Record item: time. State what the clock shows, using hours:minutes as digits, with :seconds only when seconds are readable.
11:02:04
